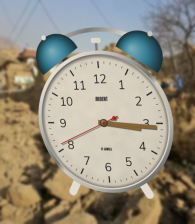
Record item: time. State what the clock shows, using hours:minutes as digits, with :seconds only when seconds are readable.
3:15:41
